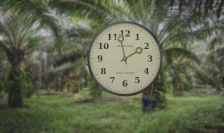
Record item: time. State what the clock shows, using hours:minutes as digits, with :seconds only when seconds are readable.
1:58
